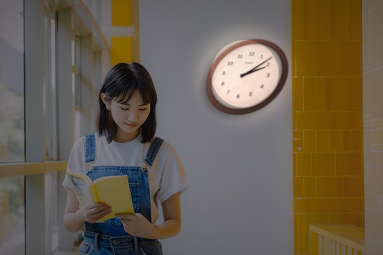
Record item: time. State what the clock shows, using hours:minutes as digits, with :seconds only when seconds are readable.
2:08
